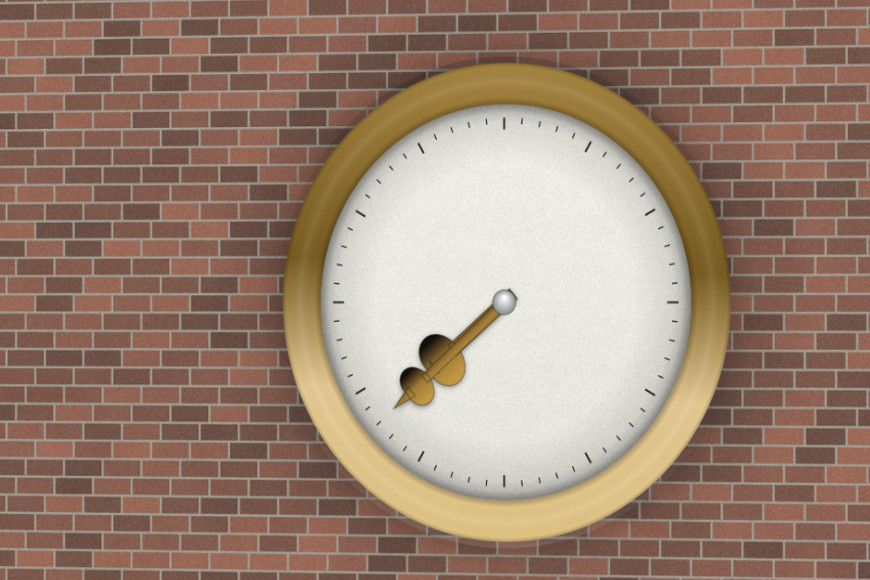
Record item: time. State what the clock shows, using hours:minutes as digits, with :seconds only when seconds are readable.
7:38
